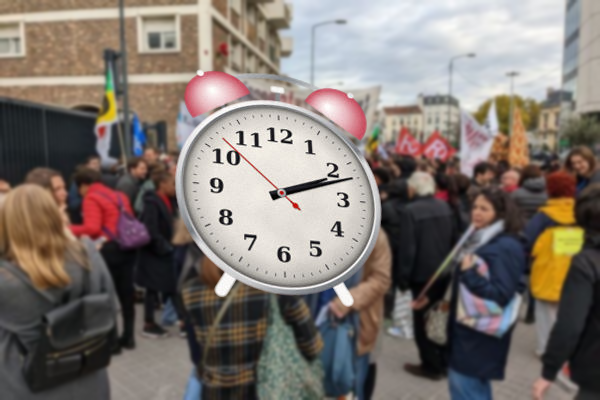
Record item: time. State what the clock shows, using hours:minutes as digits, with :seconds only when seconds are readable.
2:11:52
